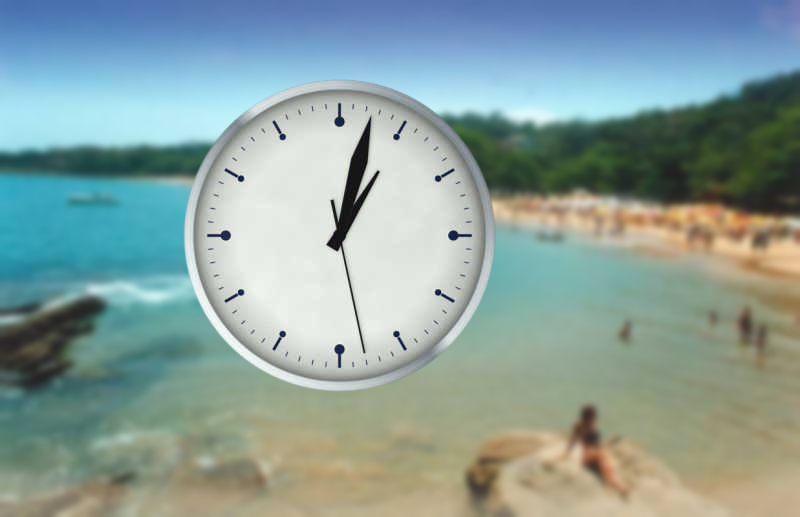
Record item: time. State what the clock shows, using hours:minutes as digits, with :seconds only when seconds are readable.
1:02:28
